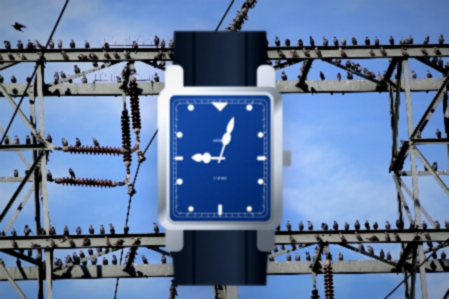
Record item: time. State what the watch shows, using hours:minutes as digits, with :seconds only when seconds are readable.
9:03
